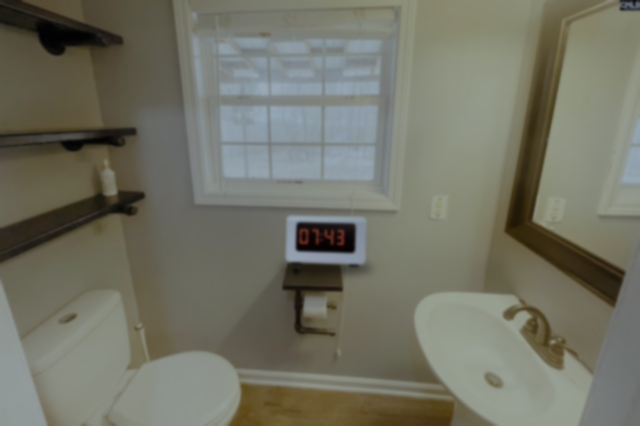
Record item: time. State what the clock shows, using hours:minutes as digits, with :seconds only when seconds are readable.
7:43
